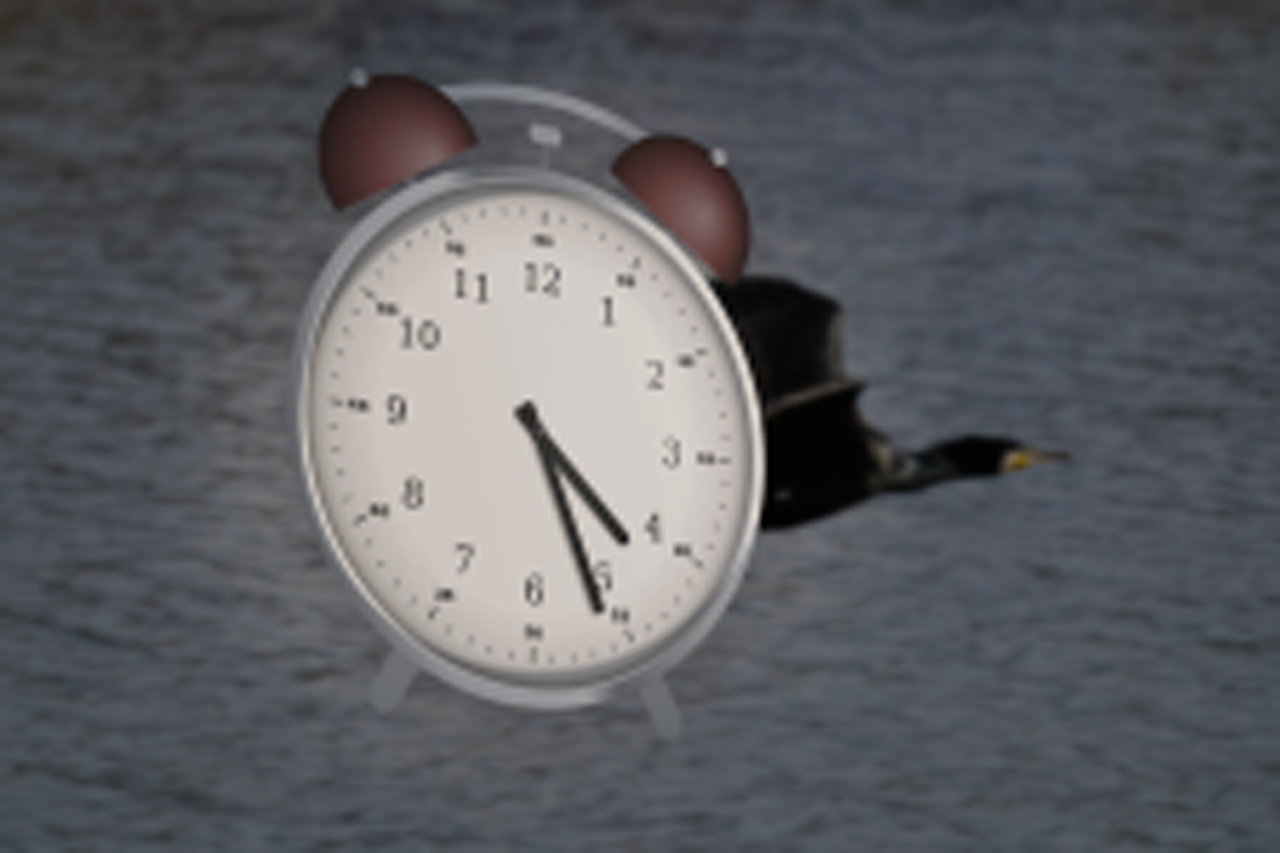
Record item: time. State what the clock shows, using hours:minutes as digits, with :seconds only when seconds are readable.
4:26
